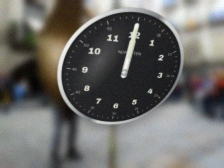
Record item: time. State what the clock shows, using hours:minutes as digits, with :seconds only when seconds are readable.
12:00
